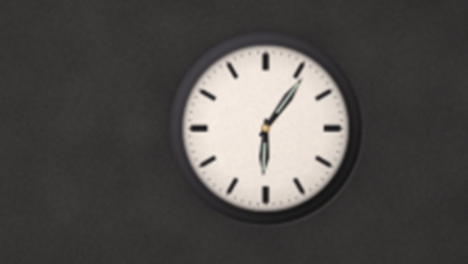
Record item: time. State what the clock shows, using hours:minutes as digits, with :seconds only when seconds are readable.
6:06
